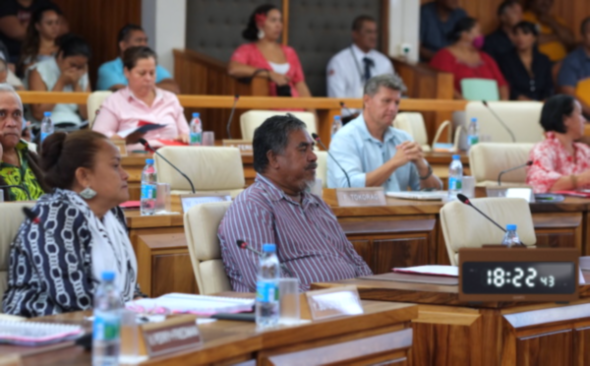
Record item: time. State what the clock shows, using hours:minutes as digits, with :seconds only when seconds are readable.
18:22
